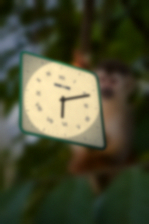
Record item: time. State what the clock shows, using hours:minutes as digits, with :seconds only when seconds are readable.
6:11
